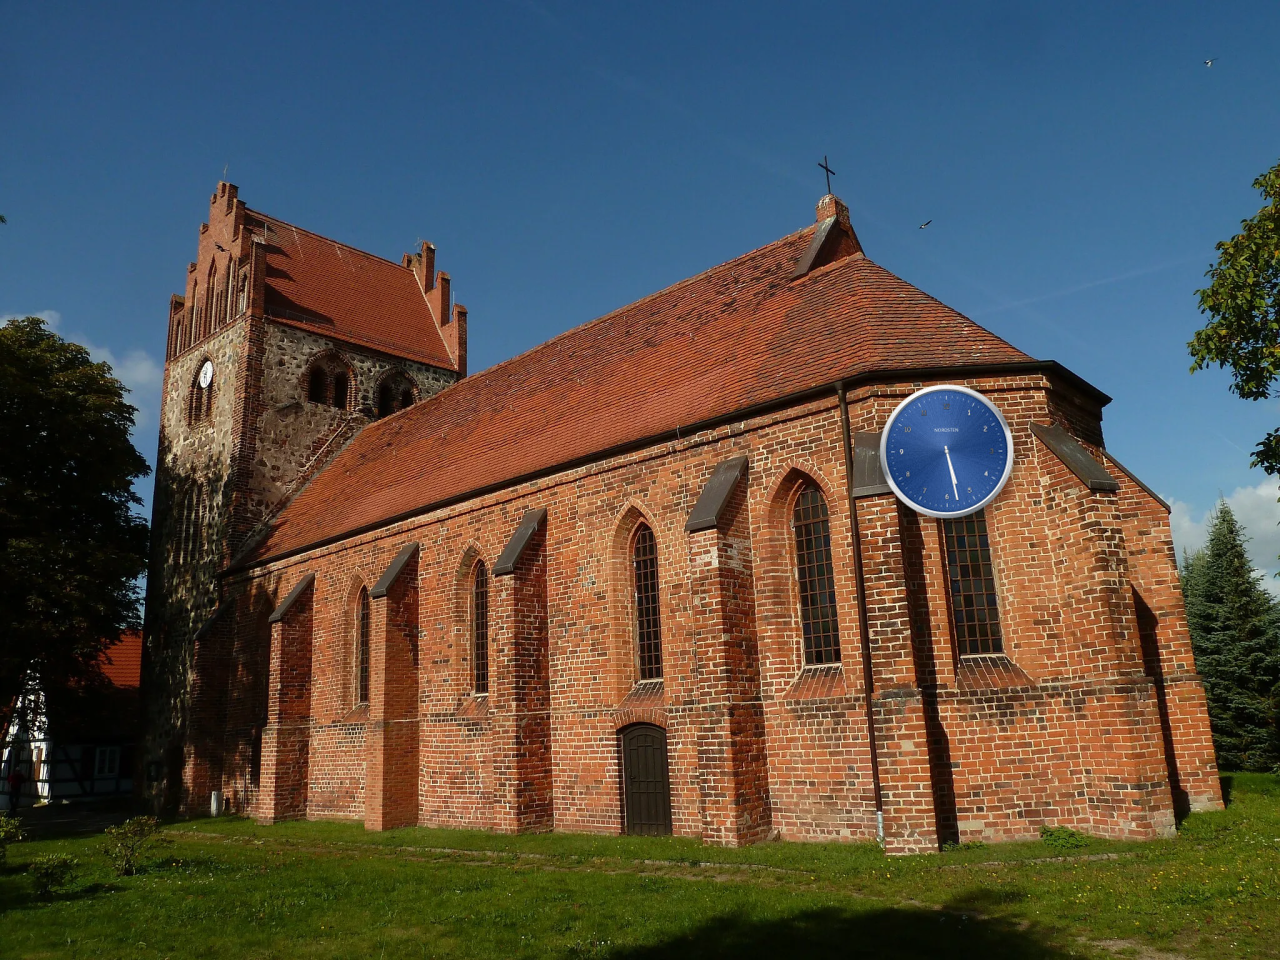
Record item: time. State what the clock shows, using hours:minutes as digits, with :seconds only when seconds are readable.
5:28
